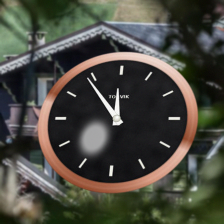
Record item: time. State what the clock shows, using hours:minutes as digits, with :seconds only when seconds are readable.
11:54
